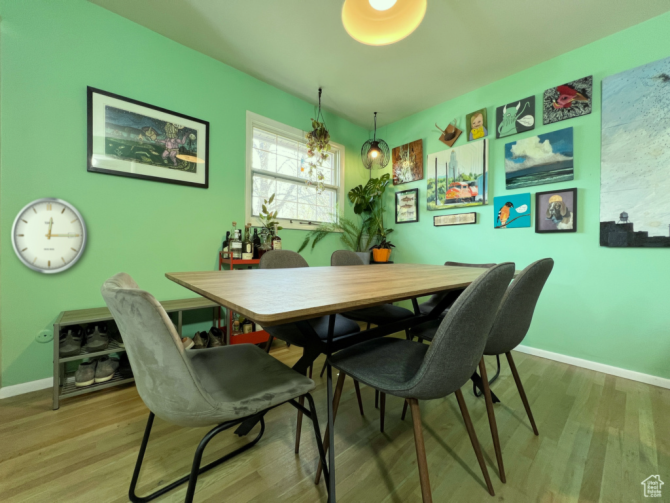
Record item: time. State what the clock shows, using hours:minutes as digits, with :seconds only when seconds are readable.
12:15
